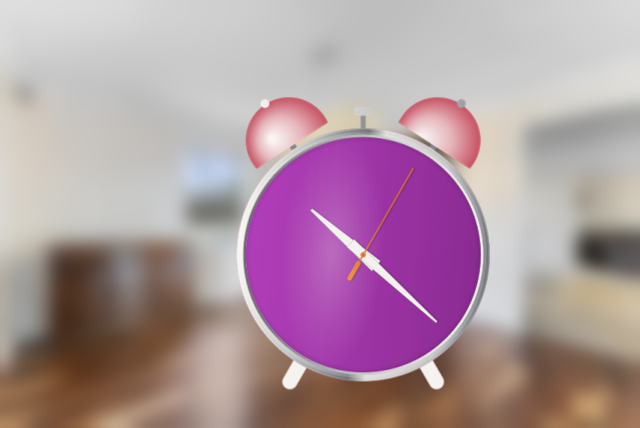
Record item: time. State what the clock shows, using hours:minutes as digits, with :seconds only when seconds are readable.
10:22:05
